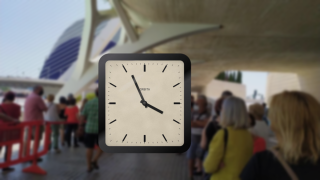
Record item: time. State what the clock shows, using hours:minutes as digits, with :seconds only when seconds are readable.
3:56
